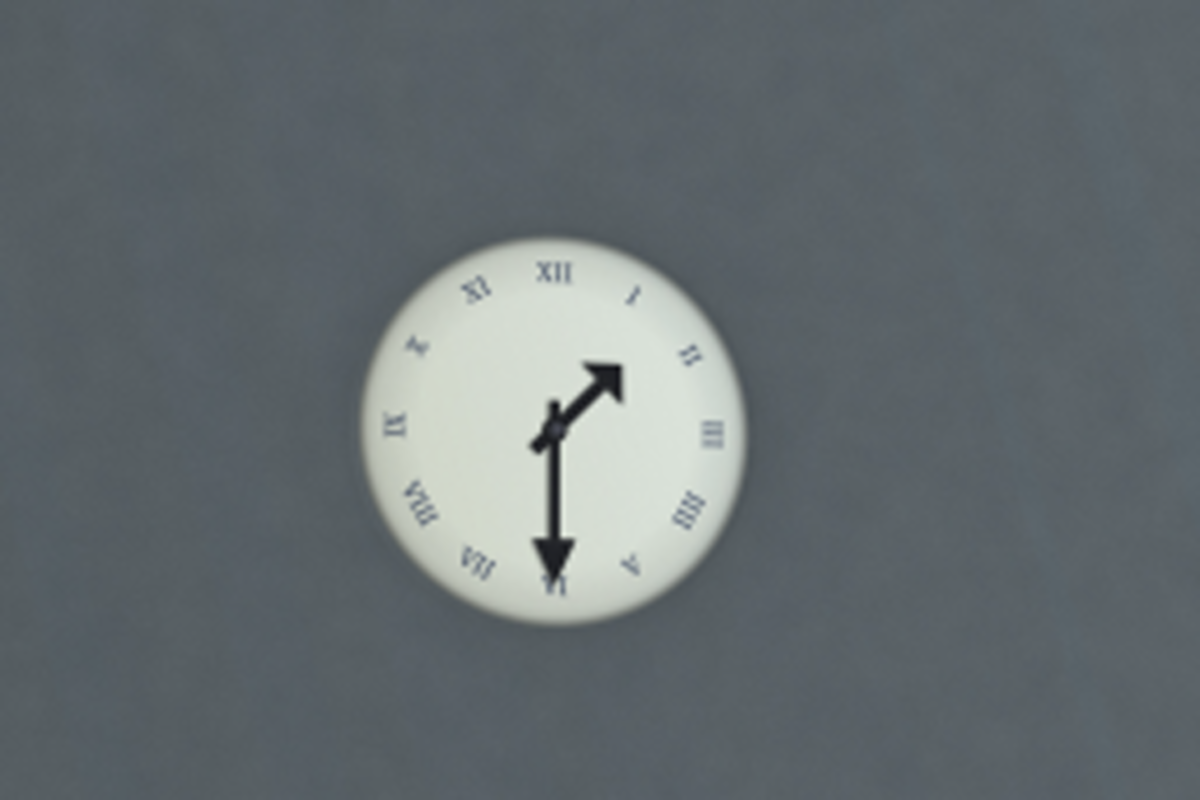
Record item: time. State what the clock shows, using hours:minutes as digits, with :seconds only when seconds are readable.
1:30
